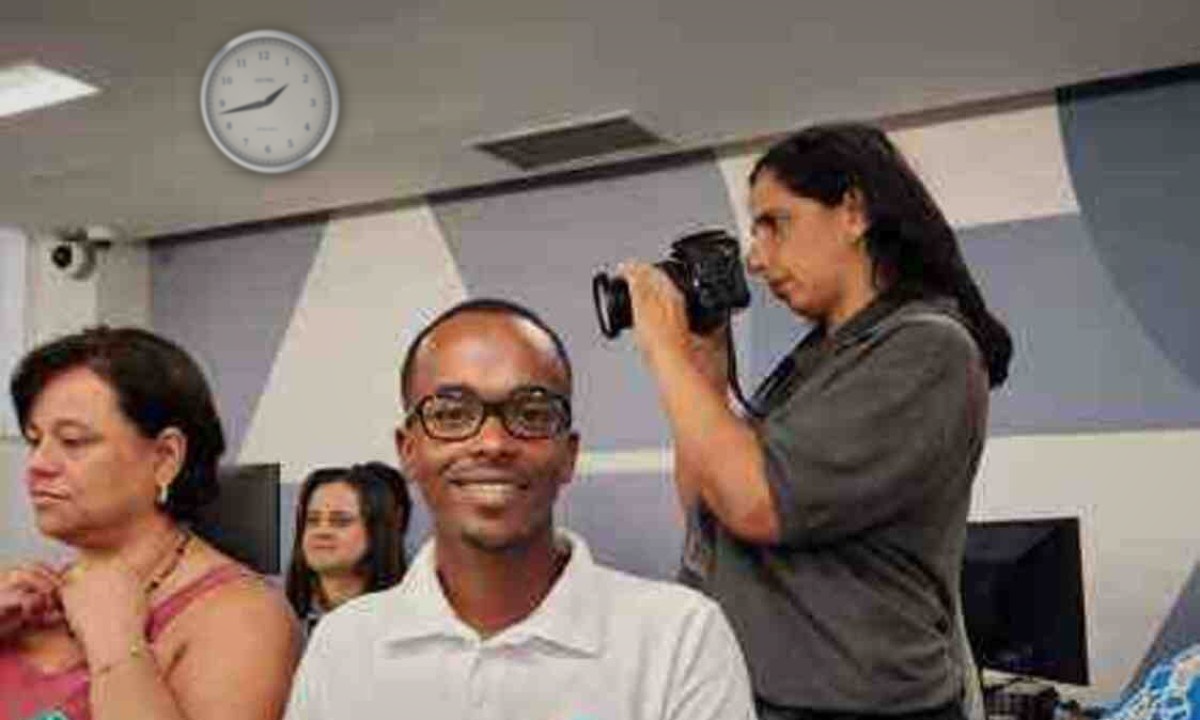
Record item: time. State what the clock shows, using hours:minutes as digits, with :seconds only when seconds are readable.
1:43
